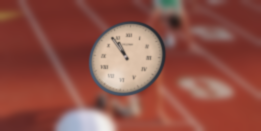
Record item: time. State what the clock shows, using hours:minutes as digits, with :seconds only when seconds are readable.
10:53
